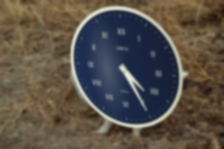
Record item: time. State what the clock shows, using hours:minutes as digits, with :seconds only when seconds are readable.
4:25
